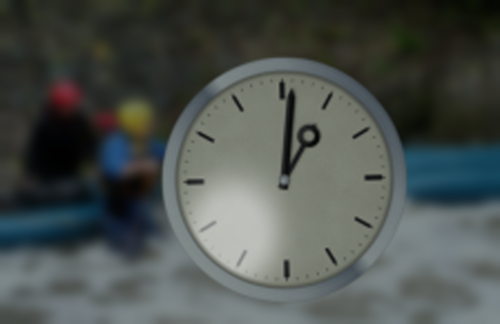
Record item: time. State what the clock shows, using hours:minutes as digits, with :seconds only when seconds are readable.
1:01
